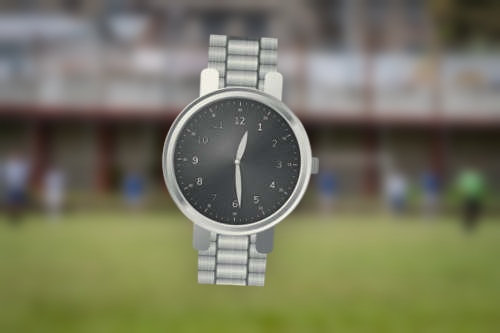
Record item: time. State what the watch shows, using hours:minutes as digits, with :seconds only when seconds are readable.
12:29
